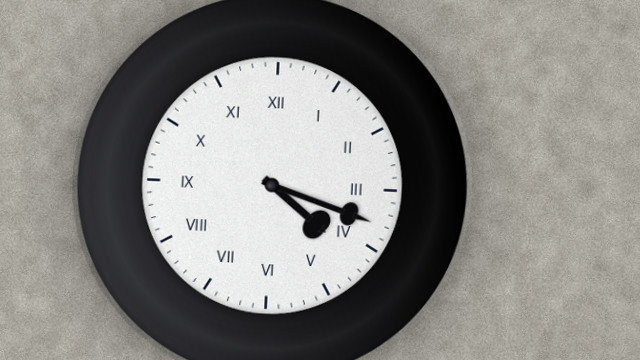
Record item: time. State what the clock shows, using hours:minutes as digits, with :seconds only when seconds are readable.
4:18
